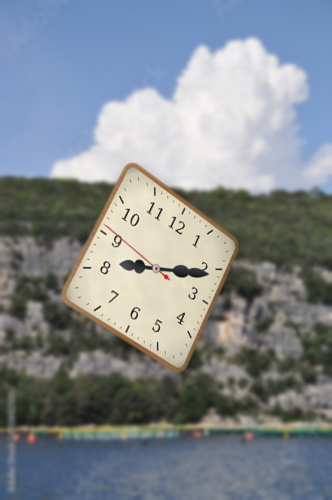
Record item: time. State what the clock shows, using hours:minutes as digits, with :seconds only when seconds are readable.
8:10:46
